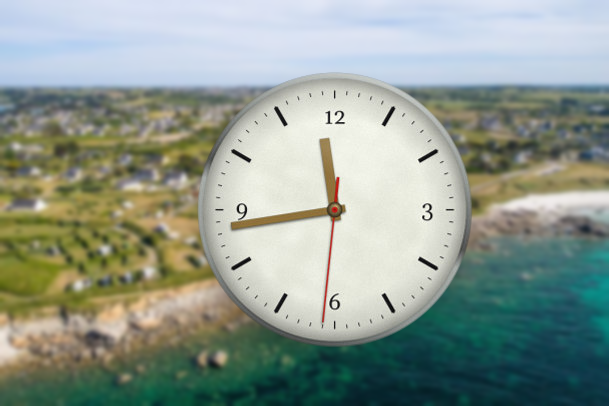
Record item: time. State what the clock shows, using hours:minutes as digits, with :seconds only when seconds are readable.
11:43:31
